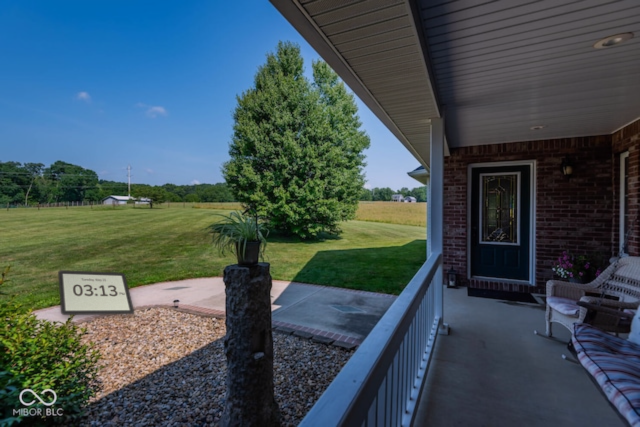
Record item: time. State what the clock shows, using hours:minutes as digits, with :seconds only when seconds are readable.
3:13
